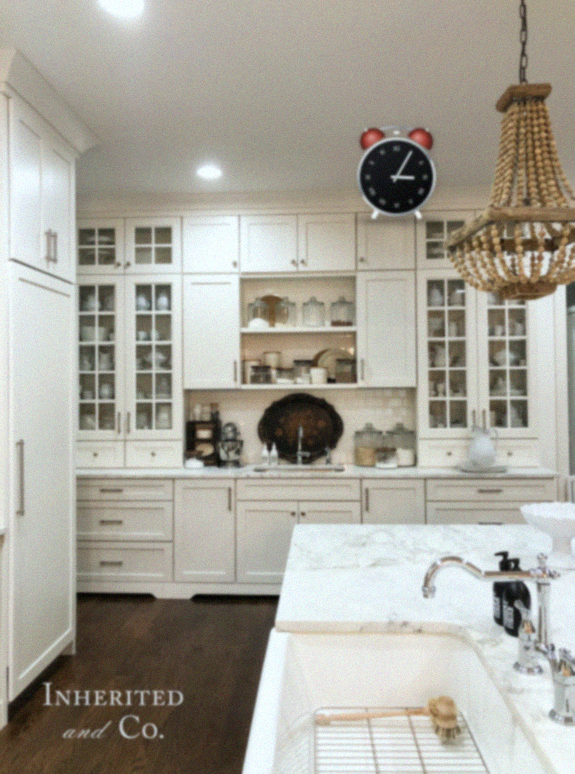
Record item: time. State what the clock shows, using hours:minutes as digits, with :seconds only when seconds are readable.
3:05
